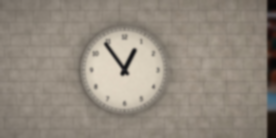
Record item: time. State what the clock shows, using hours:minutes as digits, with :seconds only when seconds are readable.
12:54
